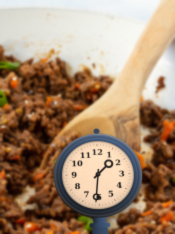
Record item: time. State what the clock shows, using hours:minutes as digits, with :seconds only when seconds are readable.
1:31
